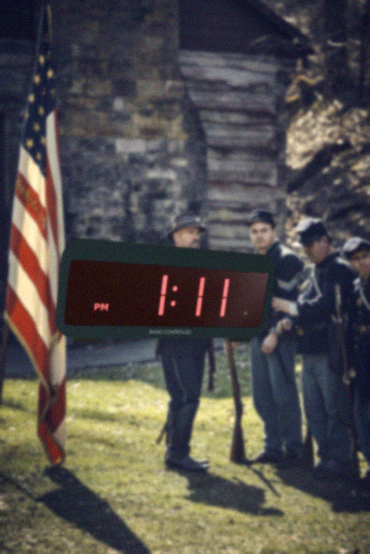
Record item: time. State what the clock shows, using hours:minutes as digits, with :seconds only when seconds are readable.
1:11
